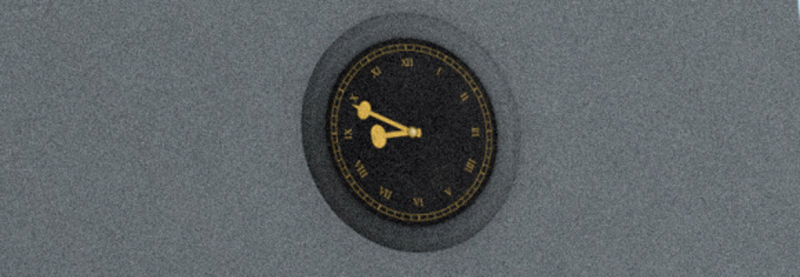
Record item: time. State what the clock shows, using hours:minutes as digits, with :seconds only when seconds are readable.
8:49
